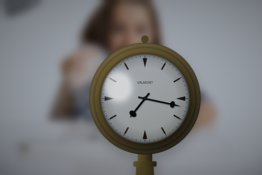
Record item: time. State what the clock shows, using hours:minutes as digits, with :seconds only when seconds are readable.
7:17
